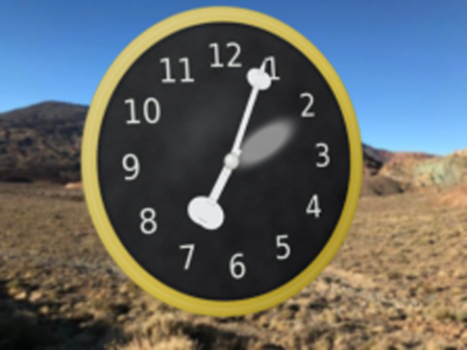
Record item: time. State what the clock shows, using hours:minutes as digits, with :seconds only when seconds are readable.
7:04
